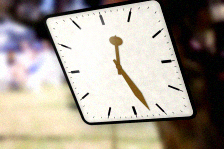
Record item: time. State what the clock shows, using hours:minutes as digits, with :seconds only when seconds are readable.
12:27
